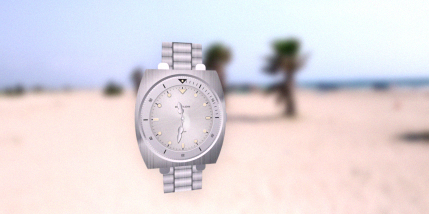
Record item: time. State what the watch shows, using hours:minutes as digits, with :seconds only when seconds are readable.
11:32
